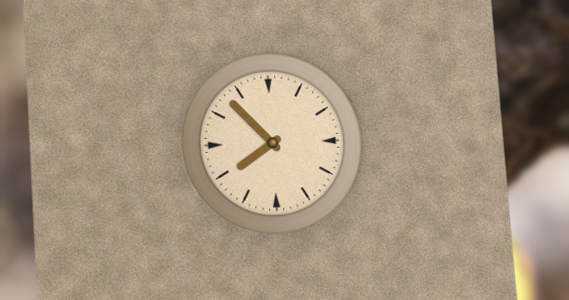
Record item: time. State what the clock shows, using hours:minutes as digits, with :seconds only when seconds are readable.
7:53
